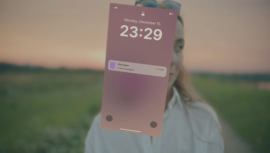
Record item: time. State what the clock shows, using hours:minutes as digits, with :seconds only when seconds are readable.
23:29
